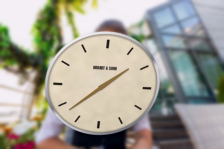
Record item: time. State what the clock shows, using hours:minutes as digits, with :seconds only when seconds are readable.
1:38
